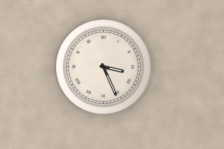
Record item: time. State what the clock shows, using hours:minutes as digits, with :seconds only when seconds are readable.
3:26
